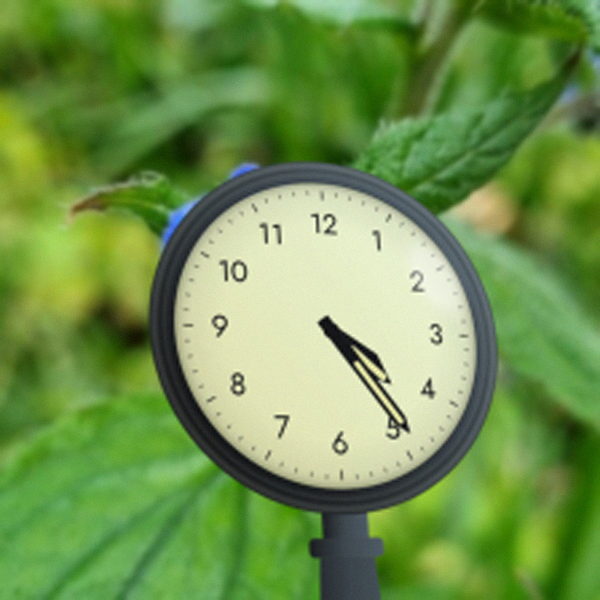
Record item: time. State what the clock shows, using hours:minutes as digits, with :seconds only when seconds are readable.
4:24
